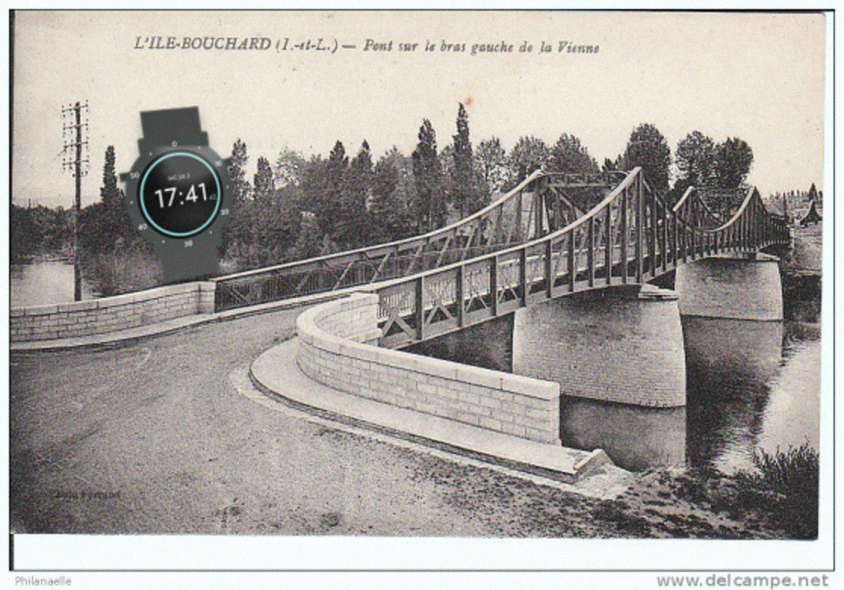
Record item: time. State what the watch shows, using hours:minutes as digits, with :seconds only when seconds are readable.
17:41
